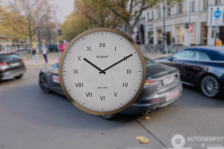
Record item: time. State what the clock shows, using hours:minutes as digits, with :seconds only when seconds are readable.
10:10
